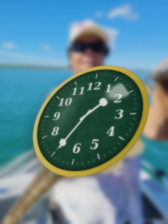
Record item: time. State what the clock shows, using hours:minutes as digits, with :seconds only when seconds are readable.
1:35
